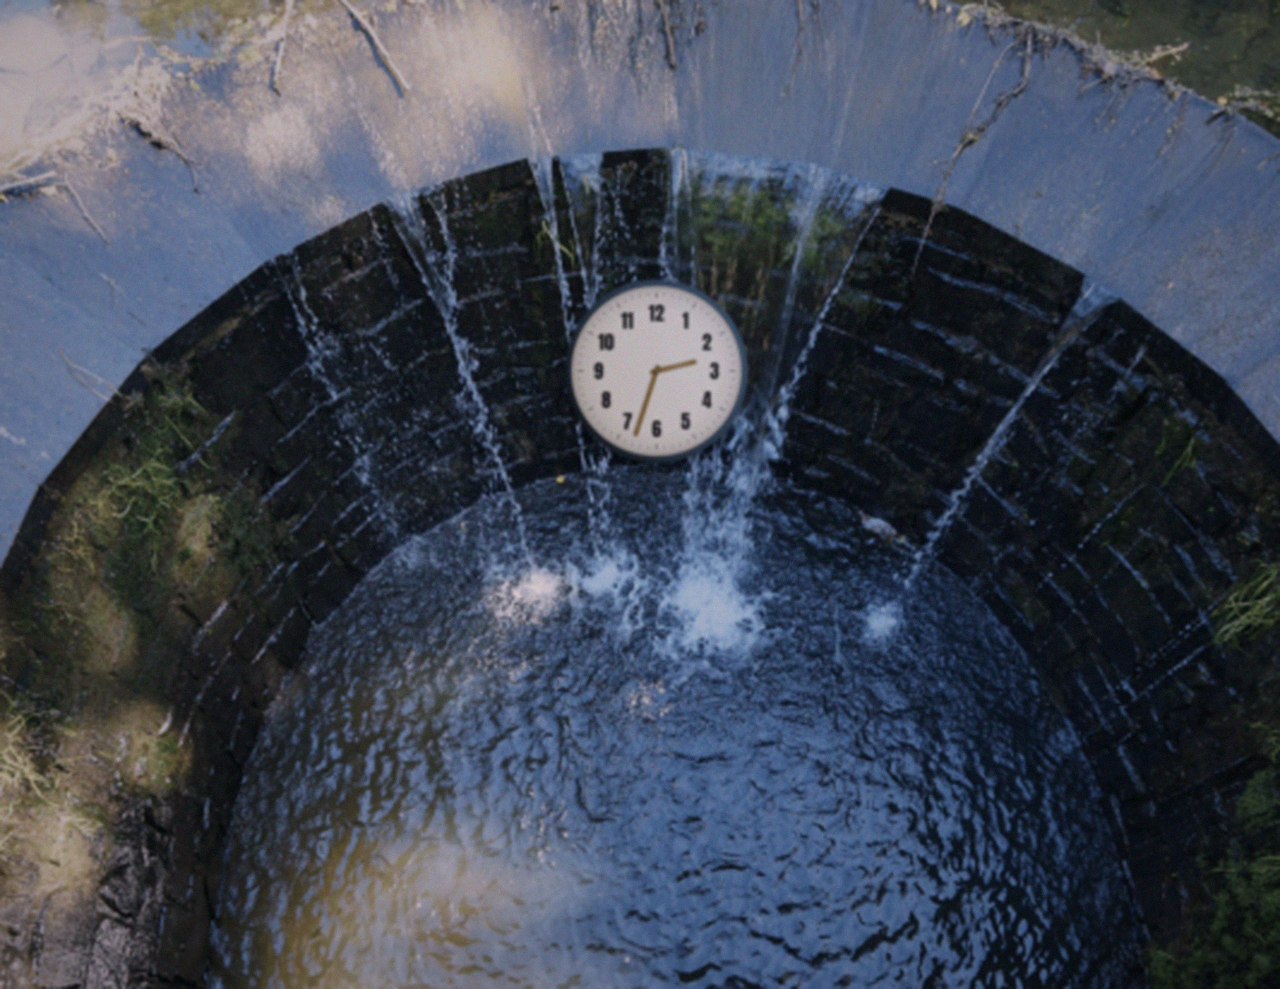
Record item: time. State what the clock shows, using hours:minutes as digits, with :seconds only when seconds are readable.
2:33
